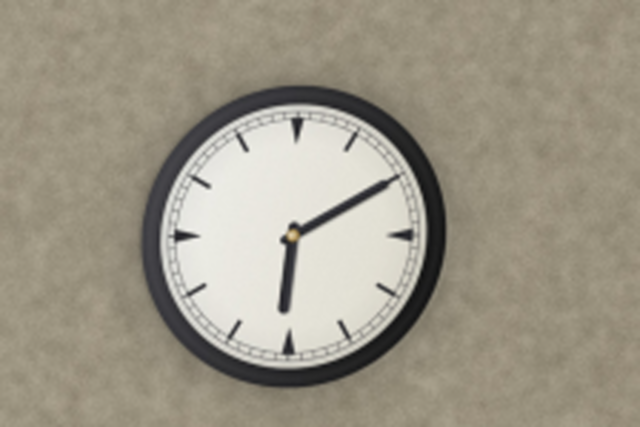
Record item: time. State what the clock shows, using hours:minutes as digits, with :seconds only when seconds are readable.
6:10
